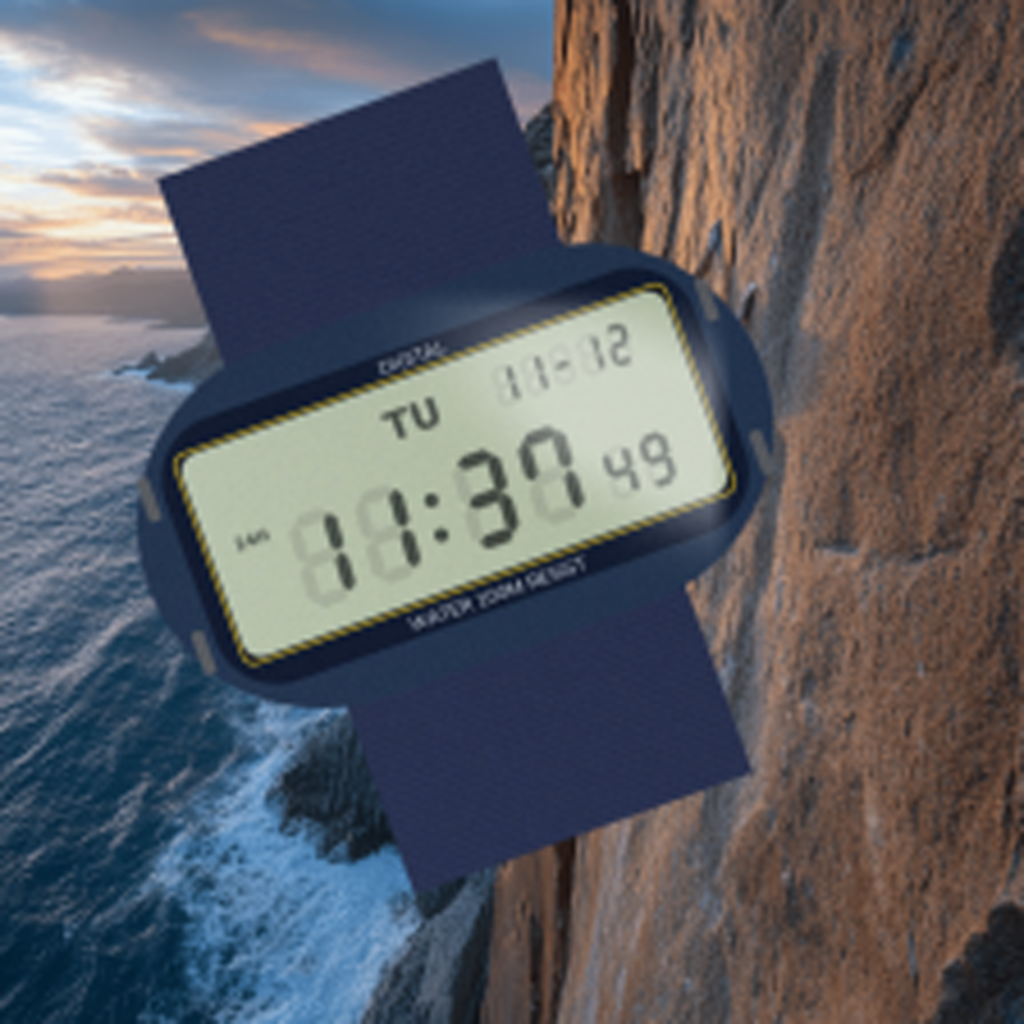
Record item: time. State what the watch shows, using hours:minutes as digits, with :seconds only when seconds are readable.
11:37:49
